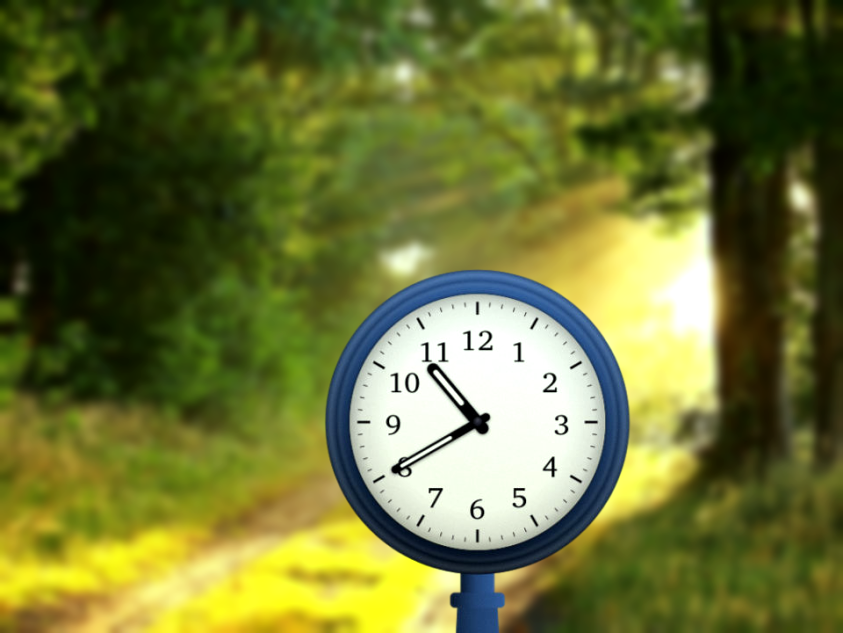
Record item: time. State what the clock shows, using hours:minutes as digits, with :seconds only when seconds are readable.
10:40
